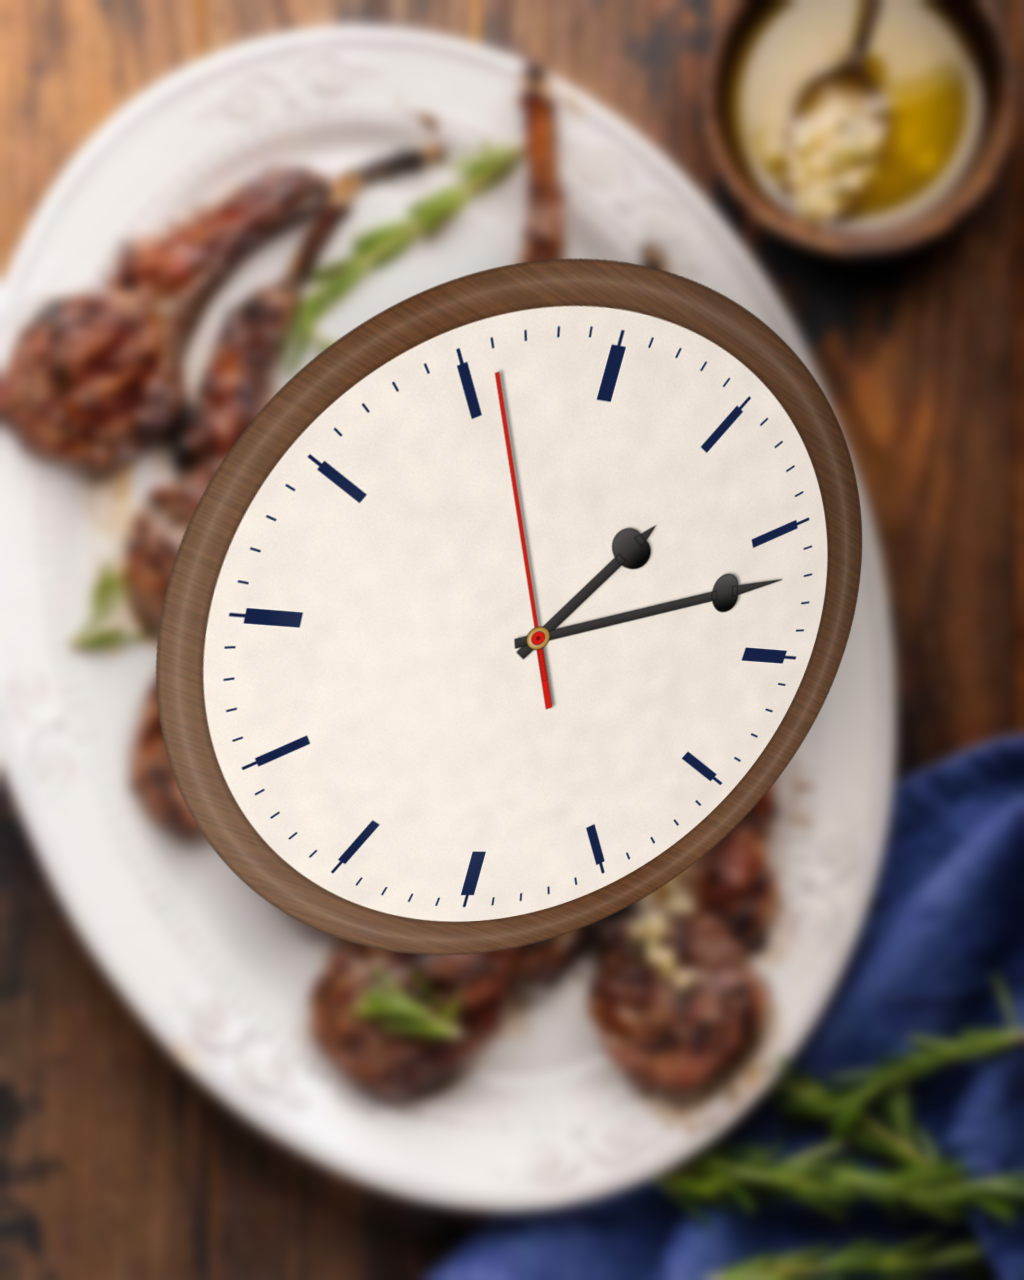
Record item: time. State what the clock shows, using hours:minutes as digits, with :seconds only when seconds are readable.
1:11:56
